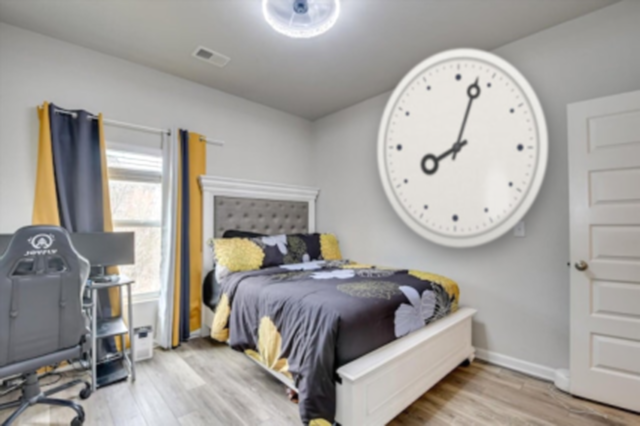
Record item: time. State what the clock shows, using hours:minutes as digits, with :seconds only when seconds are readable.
8:03
